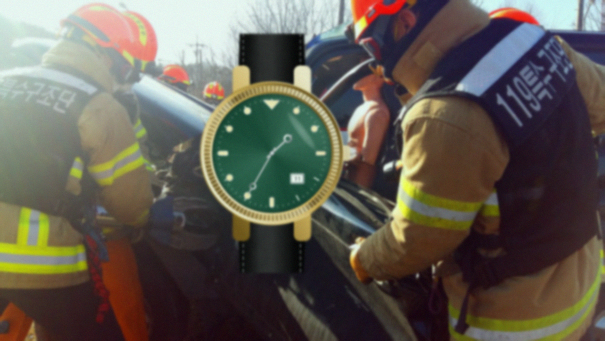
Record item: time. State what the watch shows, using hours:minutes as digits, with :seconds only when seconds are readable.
1:35
